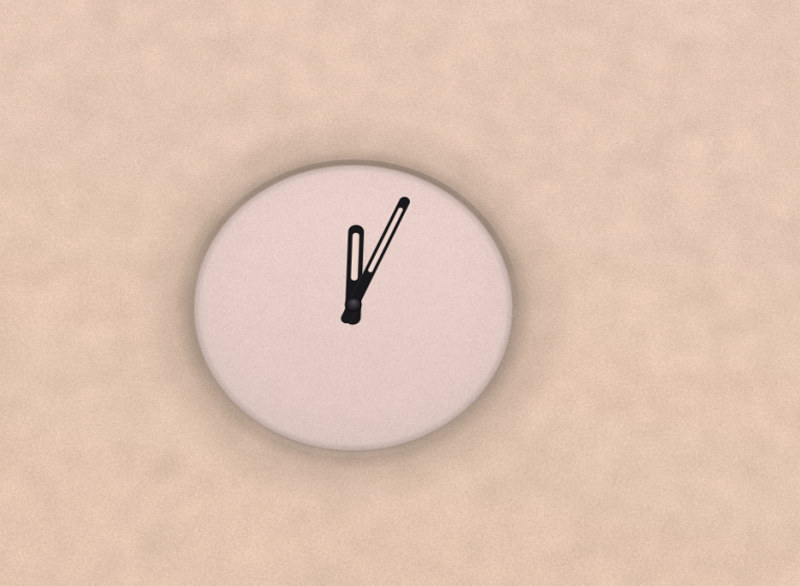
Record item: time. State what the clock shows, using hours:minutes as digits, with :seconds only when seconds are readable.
12:04
